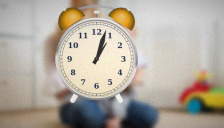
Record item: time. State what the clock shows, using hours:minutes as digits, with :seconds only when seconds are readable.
1:03
